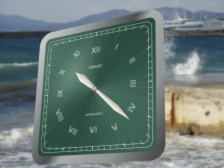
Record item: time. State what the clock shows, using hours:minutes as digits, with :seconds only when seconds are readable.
10:22
